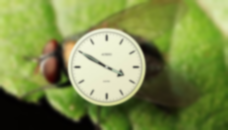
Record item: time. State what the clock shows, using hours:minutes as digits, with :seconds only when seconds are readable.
3:50
